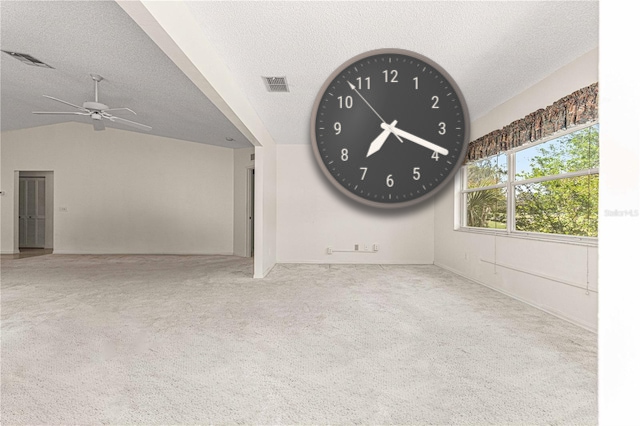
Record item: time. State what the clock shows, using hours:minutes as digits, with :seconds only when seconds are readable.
7:18:53
